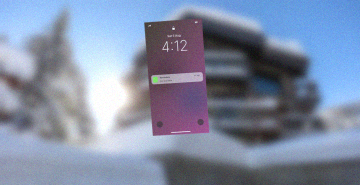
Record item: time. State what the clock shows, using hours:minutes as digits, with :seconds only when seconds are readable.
4:12
